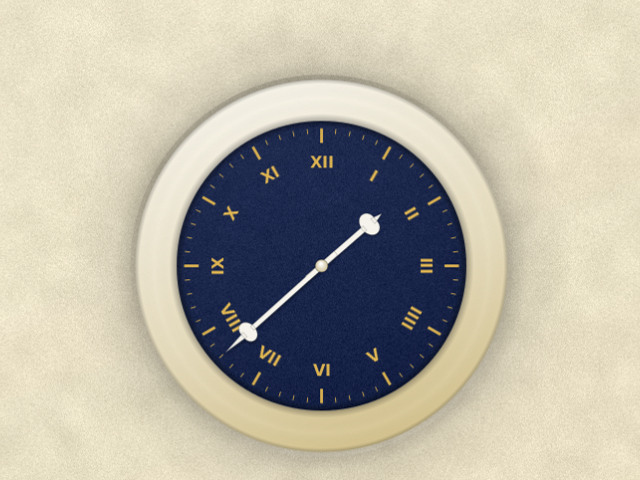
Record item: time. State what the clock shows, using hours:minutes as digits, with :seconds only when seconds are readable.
1:38
